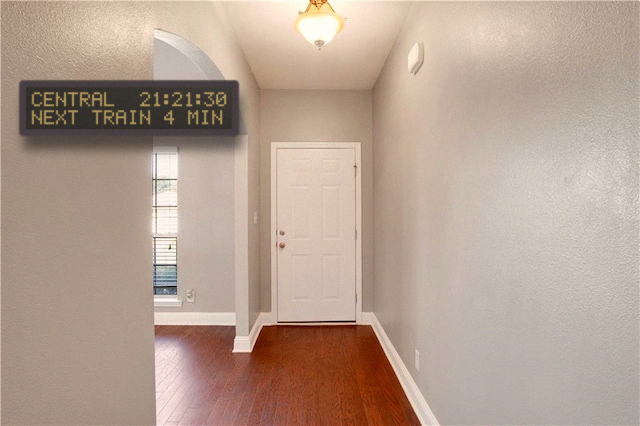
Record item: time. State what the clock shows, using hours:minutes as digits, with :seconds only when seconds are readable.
21:21:30
